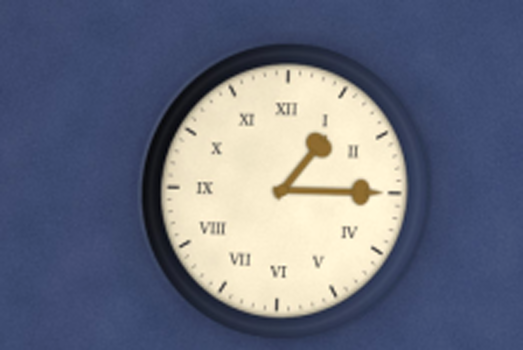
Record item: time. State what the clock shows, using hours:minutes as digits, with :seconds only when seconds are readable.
1:15
